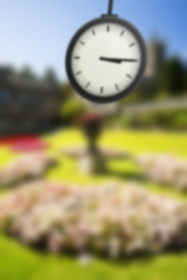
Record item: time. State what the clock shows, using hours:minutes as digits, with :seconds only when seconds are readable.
3:15
